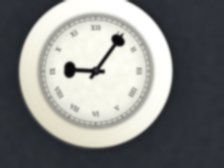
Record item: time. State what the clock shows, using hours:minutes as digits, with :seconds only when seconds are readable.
9:06
